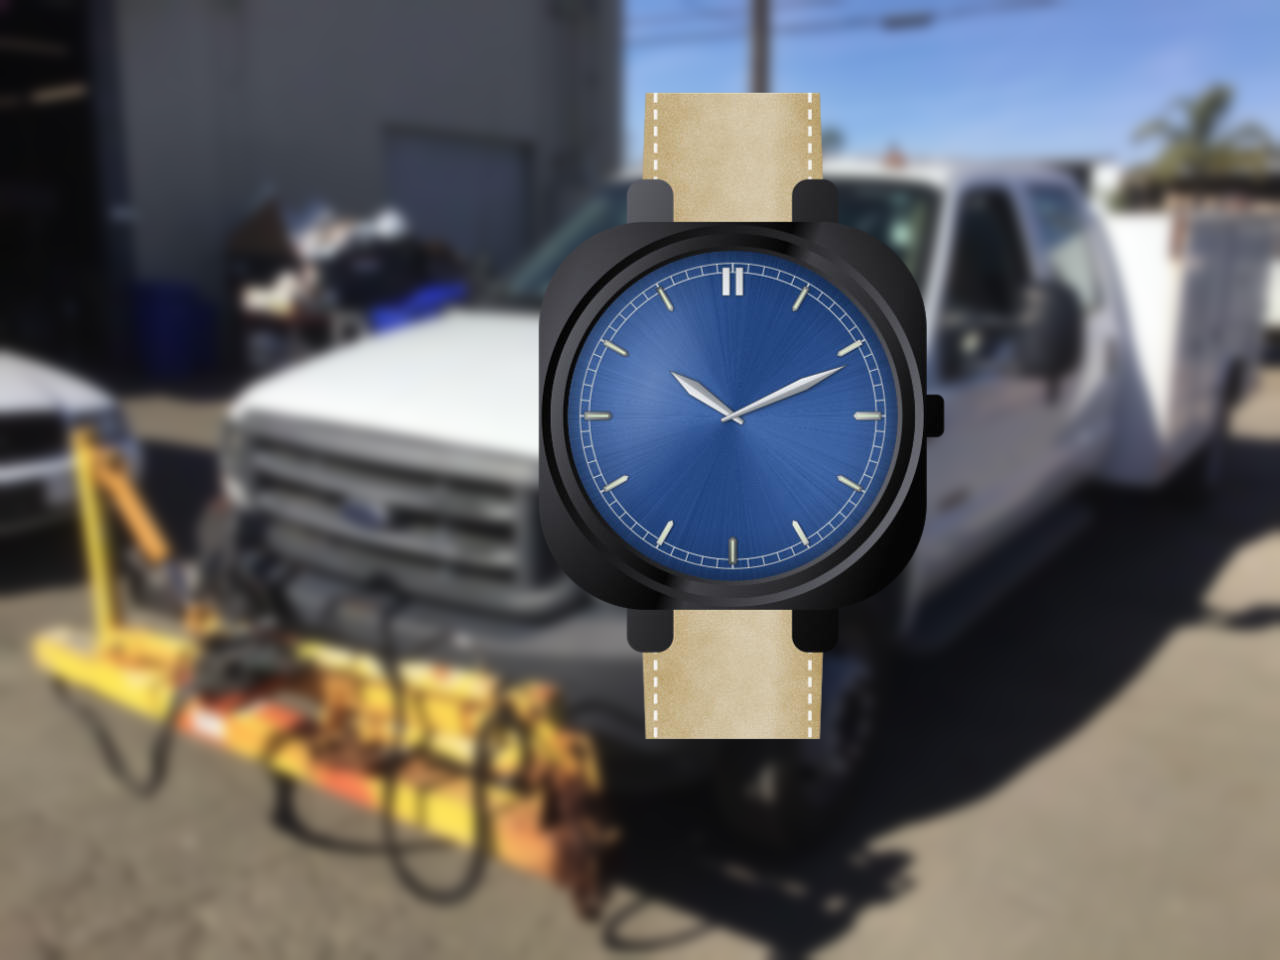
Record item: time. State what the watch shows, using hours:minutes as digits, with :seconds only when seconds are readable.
10:11
